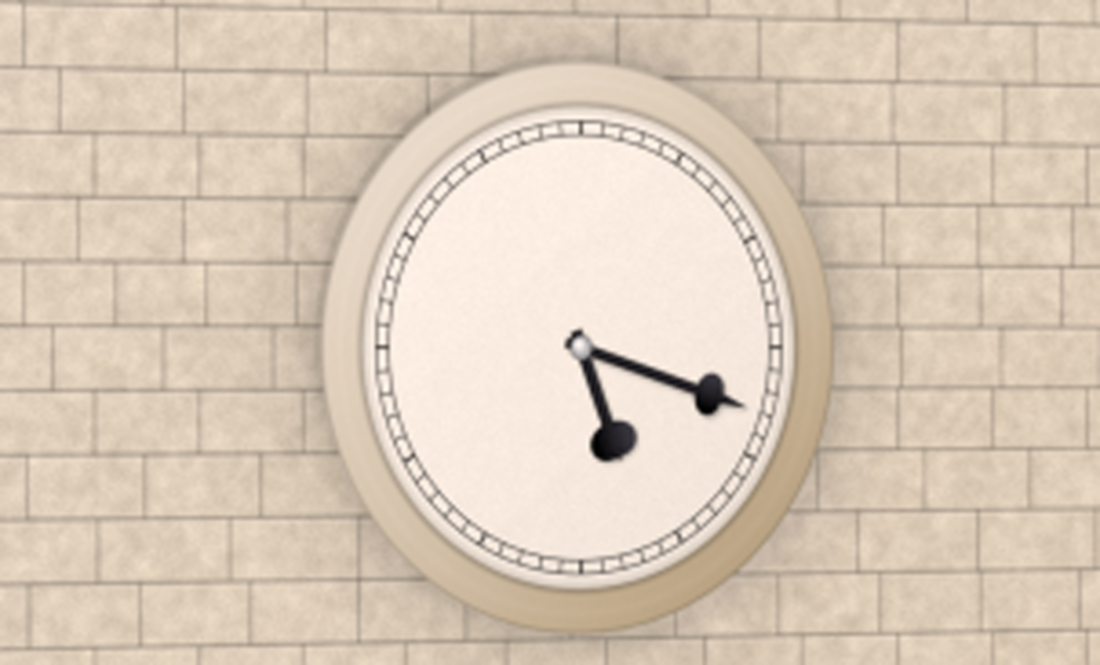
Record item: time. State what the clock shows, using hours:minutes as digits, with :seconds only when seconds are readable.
5:18
